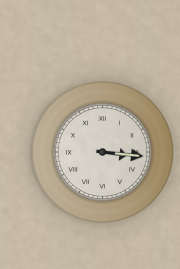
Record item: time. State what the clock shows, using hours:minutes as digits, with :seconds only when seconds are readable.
3:16
